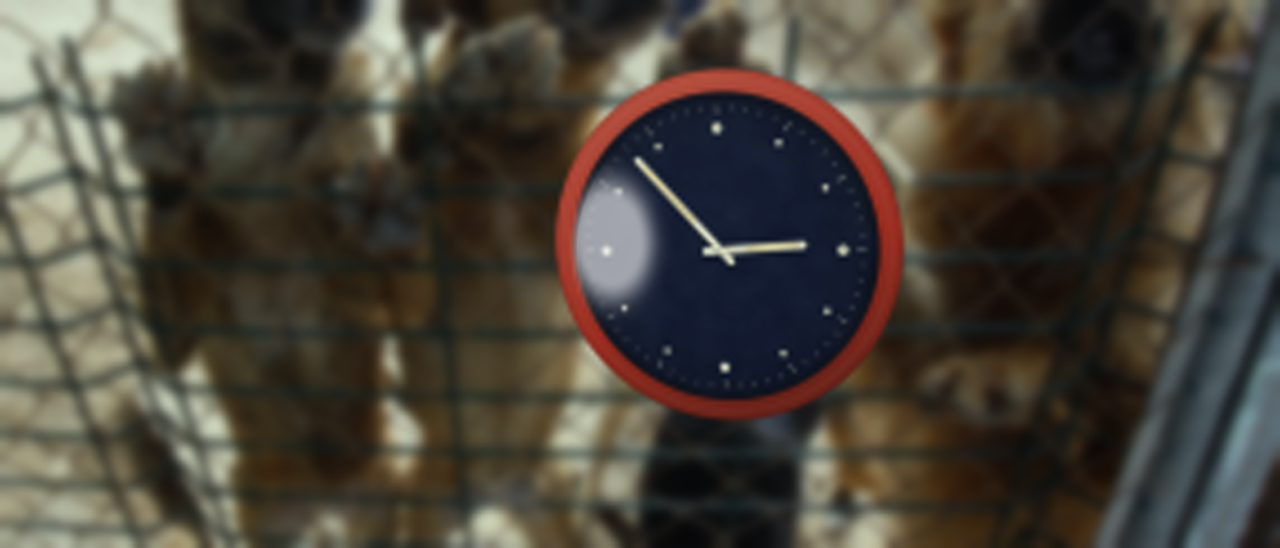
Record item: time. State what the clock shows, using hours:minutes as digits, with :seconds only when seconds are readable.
2:53
